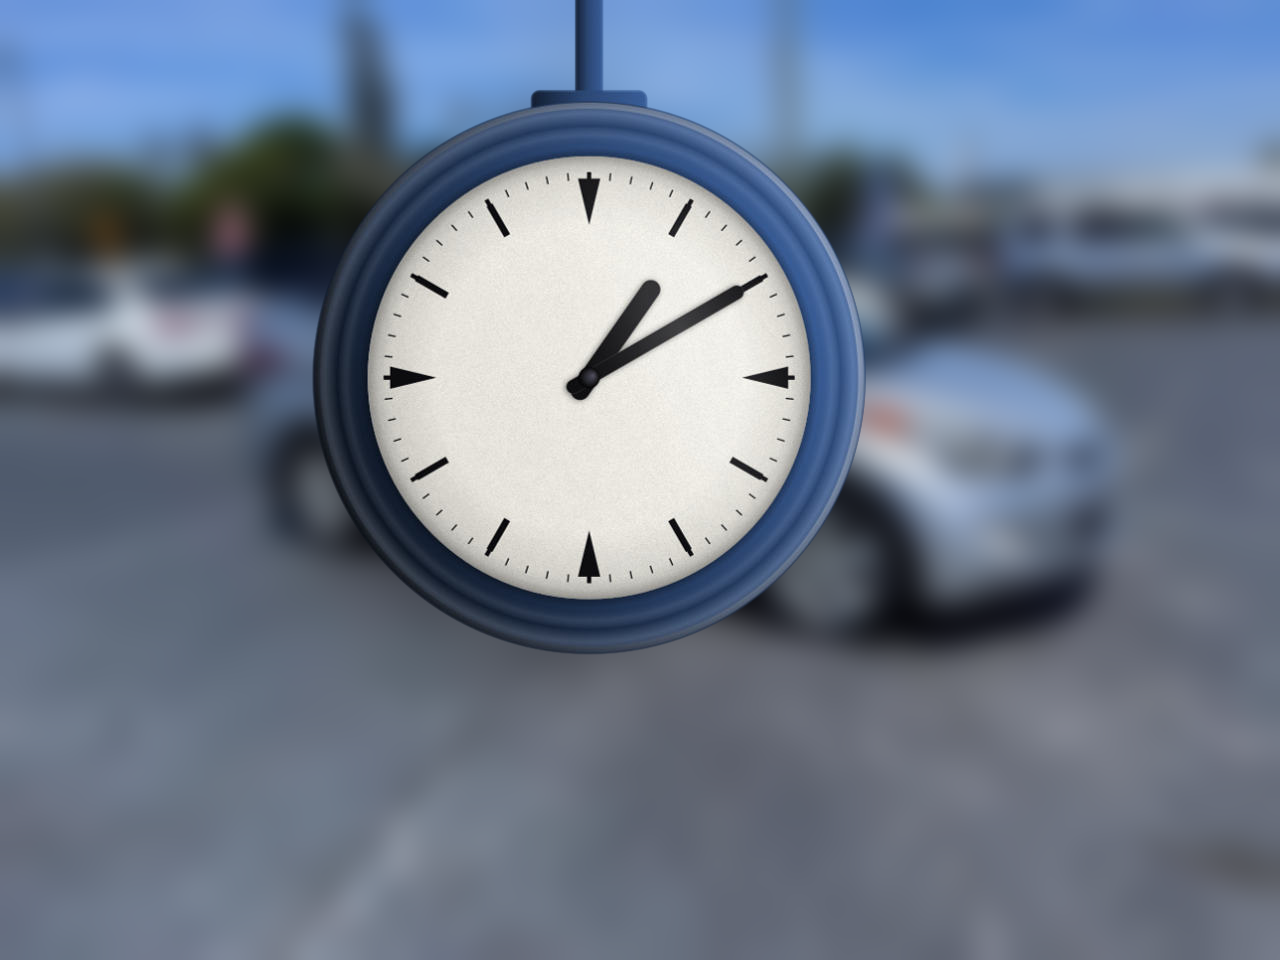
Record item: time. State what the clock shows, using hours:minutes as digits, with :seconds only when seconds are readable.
1:10
